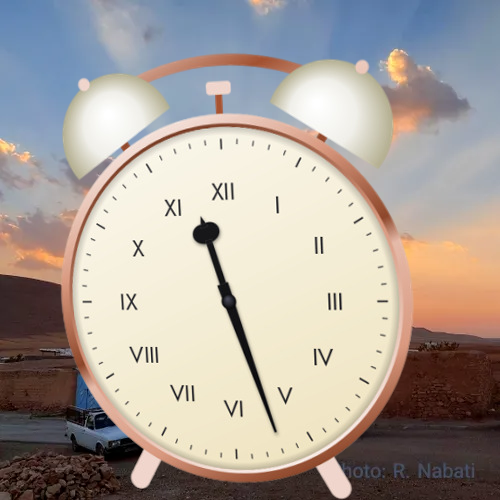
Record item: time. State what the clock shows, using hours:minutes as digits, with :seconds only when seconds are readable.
11:27
